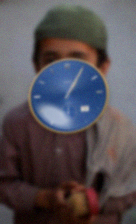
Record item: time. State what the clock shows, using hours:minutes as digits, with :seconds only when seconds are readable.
1:05
